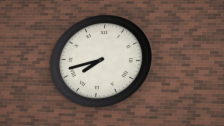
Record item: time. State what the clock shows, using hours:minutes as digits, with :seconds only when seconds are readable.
7:42
